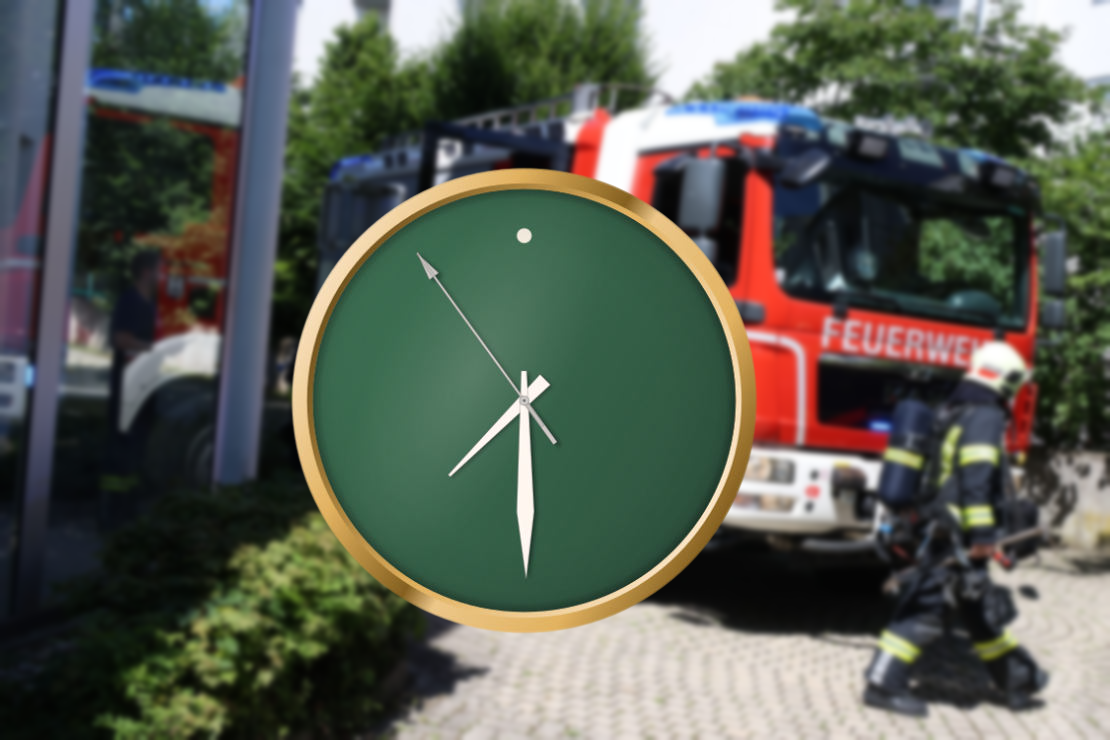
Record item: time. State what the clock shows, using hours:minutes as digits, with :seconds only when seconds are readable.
7:29:54
